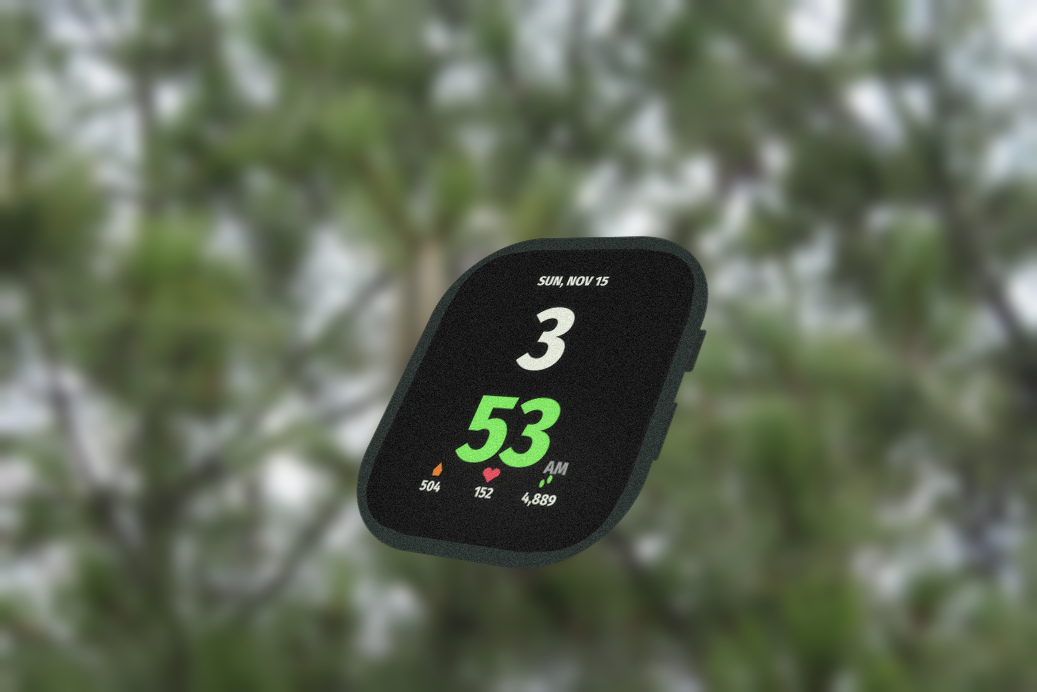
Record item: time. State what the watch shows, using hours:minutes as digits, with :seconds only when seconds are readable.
3:53
